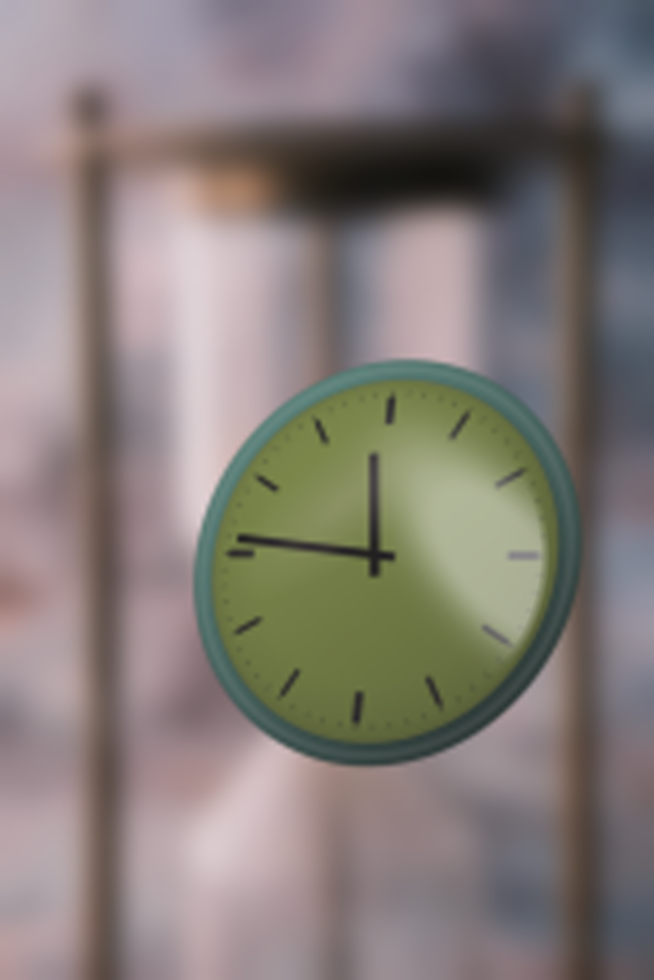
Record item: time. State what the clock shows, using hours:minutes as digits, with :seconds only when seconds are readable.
11:46
